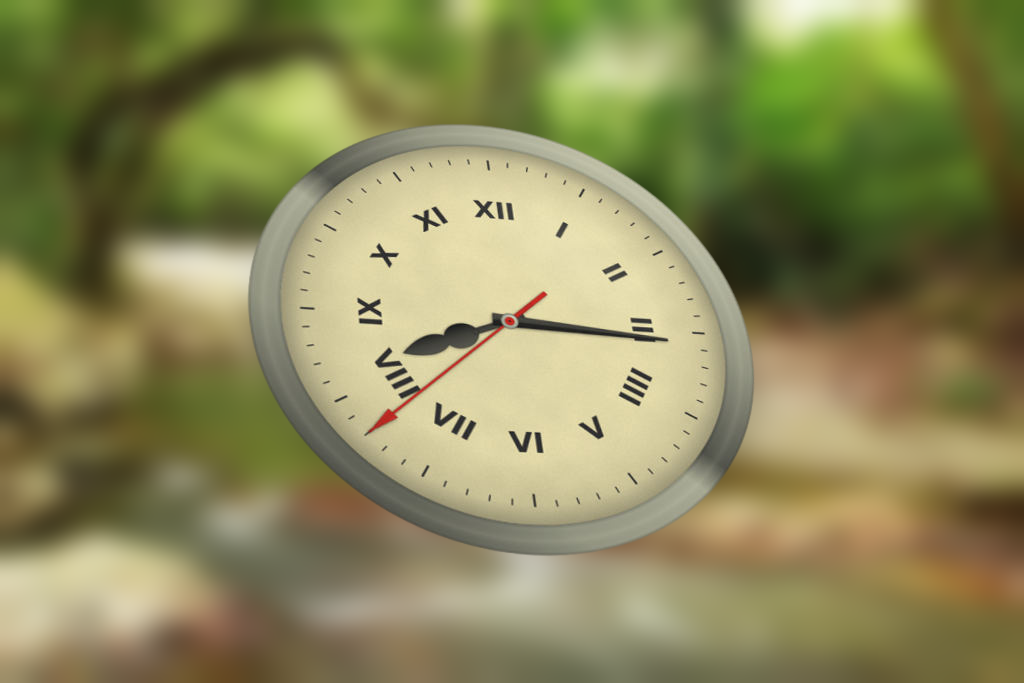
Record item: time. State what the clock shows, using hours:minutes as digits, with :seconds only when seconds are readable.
8:15:38
